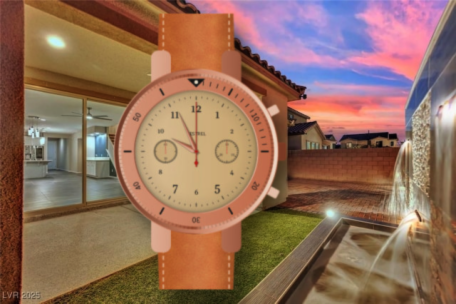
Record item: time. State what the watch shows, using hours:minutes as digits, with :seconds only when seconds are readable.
9:56
